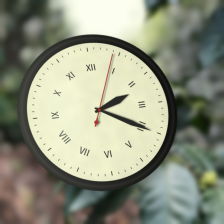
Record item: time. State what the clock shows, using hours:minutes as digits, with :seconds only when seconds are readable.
2:20:04
